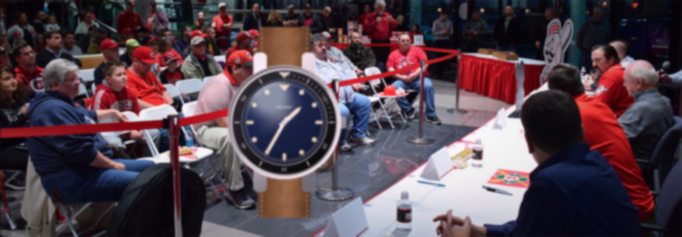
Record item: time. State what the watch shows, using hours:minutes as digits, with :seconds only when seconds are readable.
1:35
